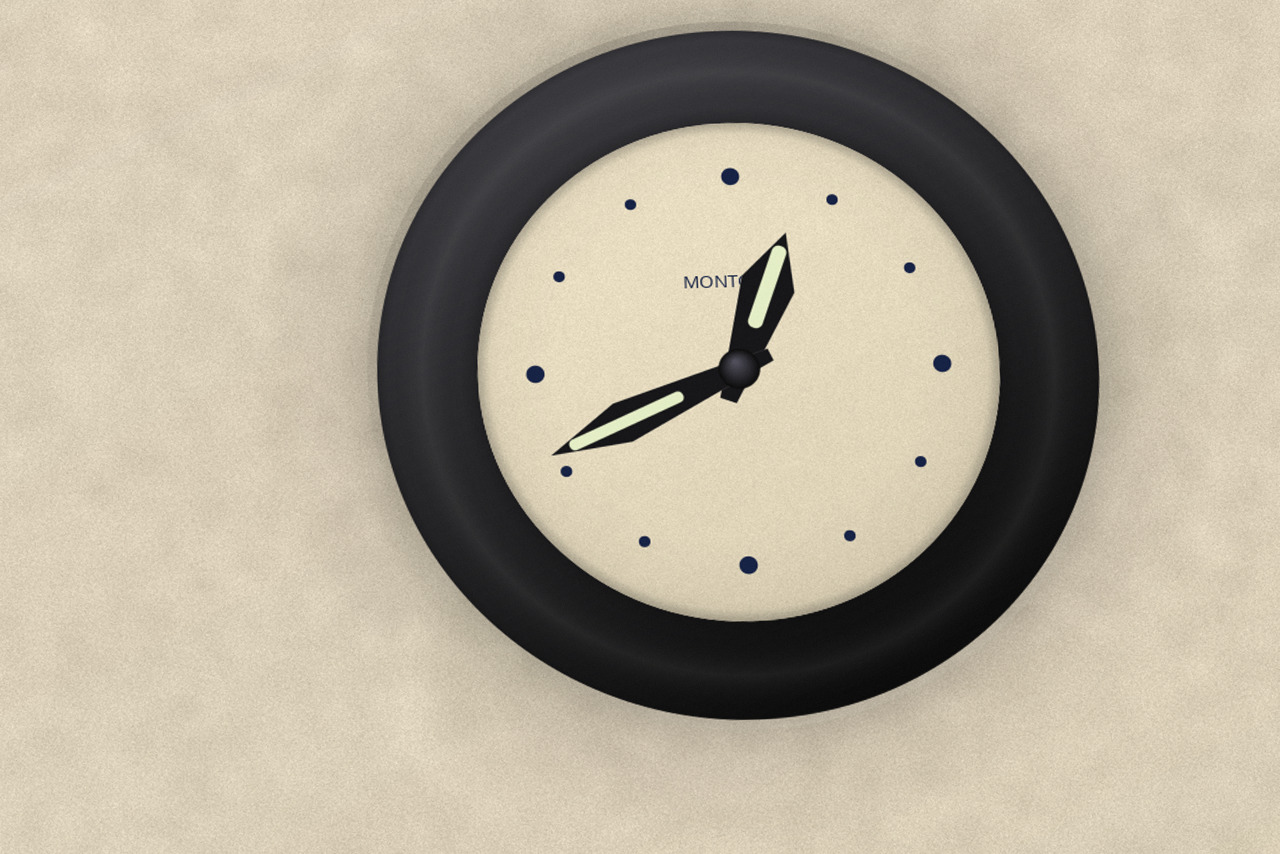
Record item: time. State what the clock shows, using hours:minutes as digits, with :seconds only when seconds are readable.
12:41
